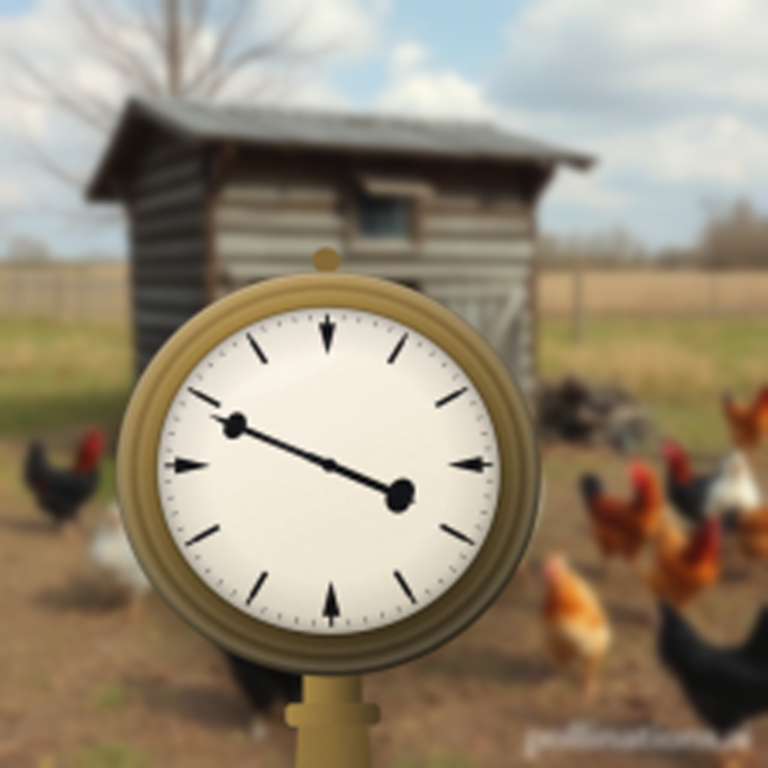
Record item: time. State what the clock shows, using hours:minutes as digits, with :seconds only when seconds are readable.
3:49
